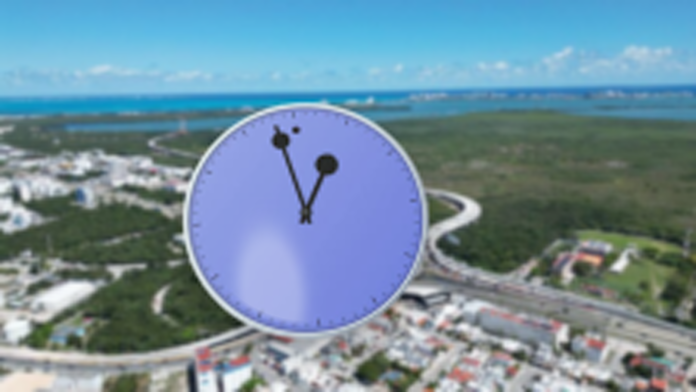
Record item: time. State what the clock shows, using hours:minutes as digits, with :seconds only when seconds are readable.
12:58
